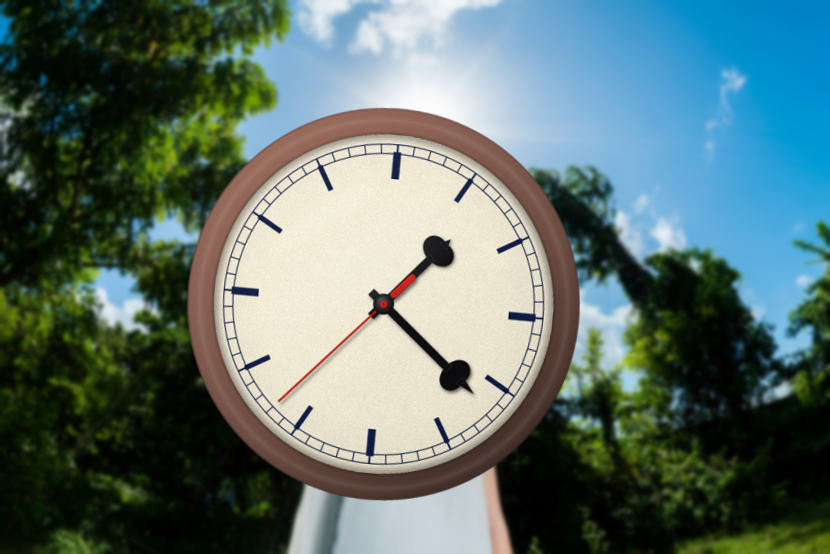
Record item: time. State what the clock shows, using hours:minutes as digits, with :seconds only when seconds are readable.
1:21:37
